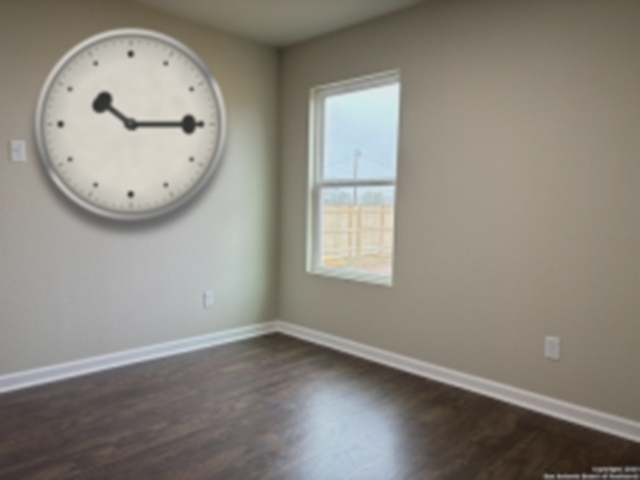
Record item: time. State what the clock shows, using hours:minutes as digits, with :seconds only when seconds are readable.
10:15
